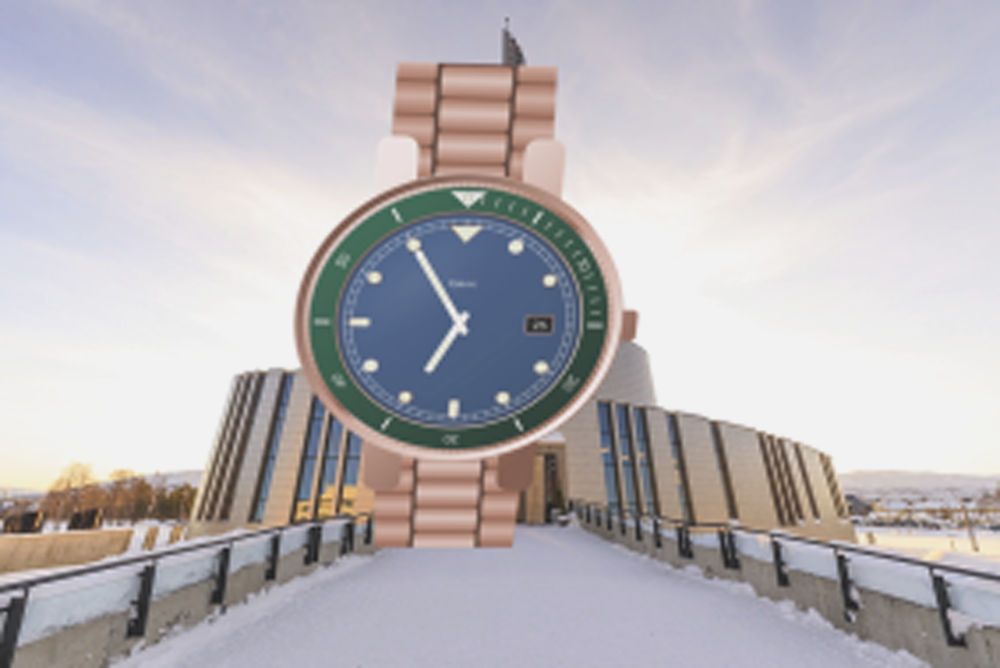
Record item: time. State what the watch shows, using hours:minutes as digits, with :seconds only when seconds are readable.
6:55
